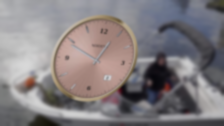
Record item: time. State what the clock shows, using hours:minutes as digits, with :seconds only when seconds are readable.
12:49
